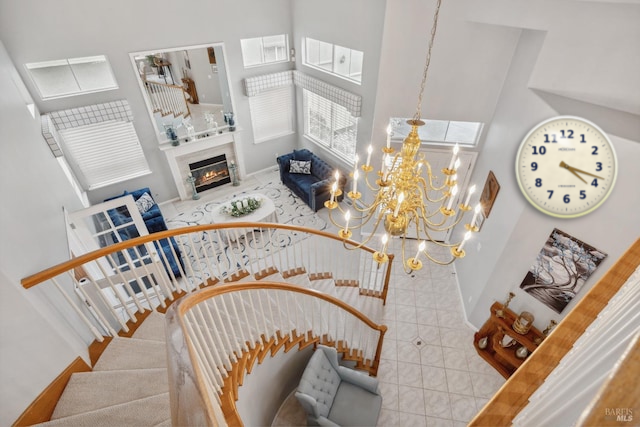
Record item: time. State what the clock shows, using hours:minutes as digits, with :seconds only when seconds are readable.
4:18
